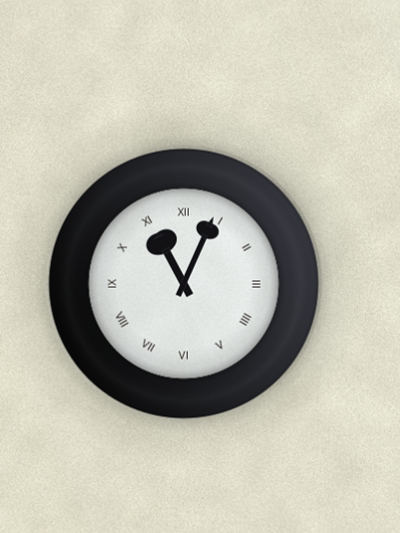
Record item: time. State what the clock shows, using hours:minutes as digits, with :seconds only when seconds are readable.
11:04
